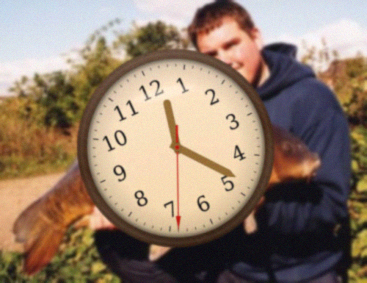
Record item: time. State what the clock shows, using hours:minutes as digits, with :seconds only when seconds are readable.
12:23:34
